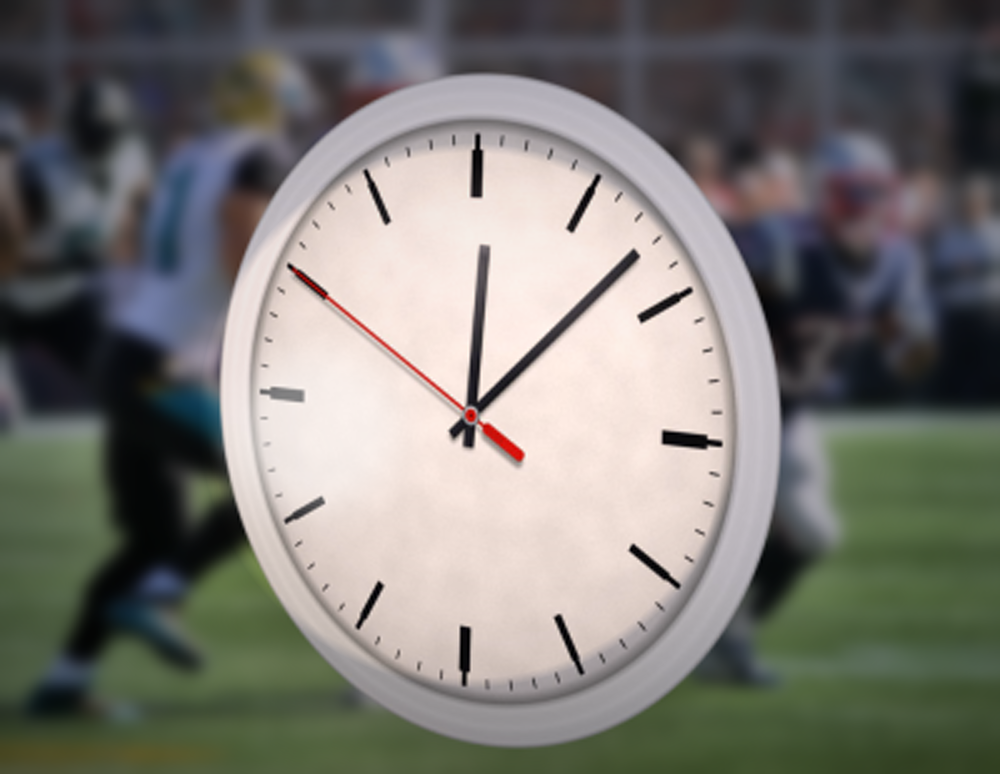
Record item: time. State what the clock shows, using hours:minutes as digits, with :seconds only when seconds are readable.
12:07:50
